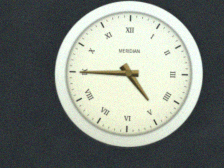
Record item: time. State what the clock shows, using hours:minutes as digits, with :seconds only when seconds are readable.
4:45
